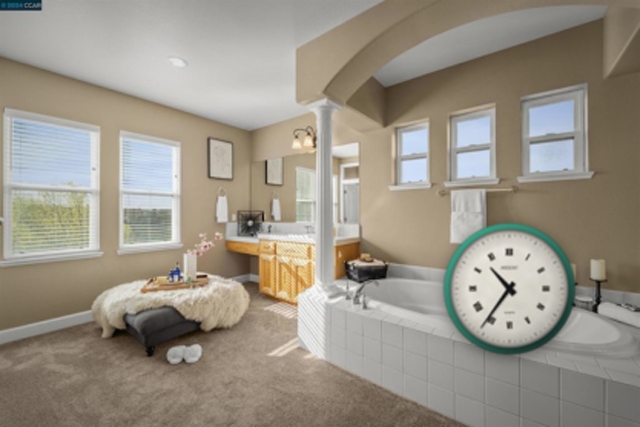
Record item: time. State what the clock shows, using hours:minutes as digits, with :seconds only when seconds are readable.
10:36
